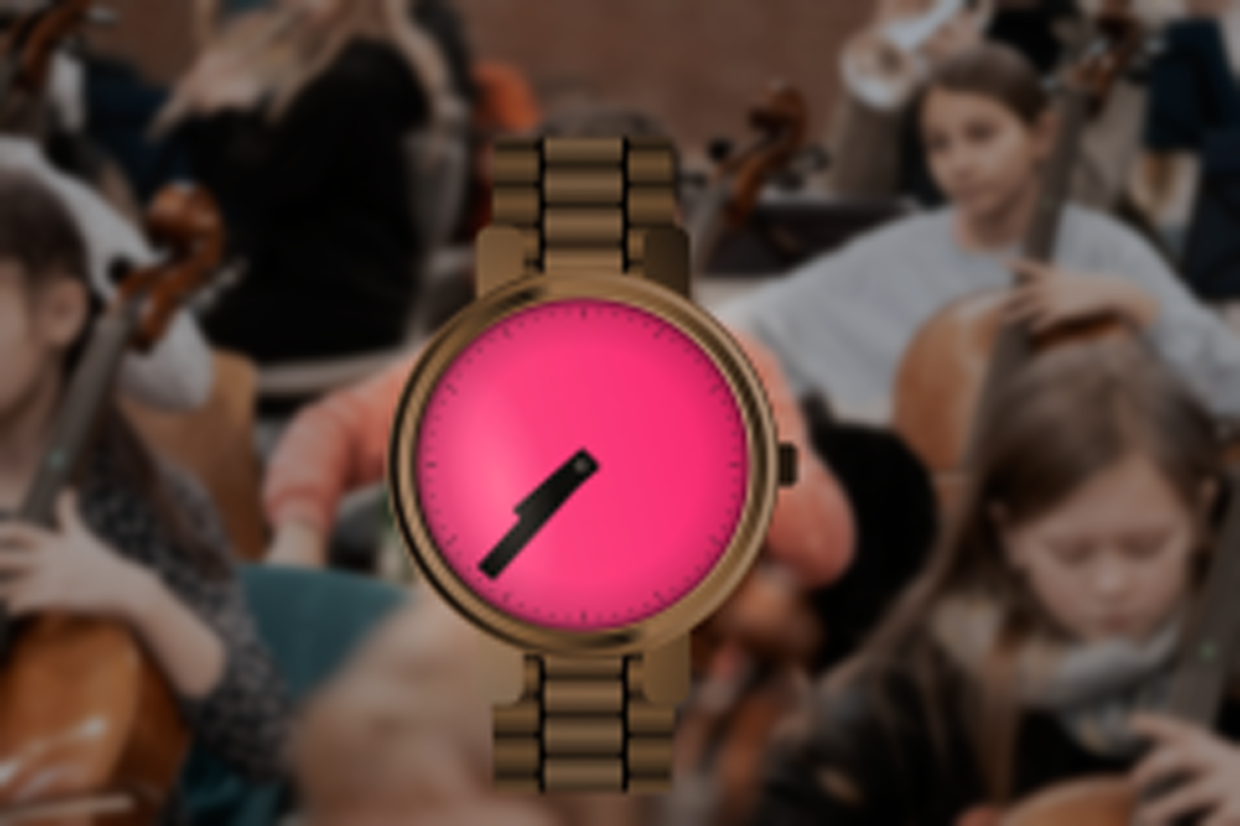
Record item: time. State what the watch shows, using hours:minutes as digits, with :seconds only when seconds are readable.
7:37
